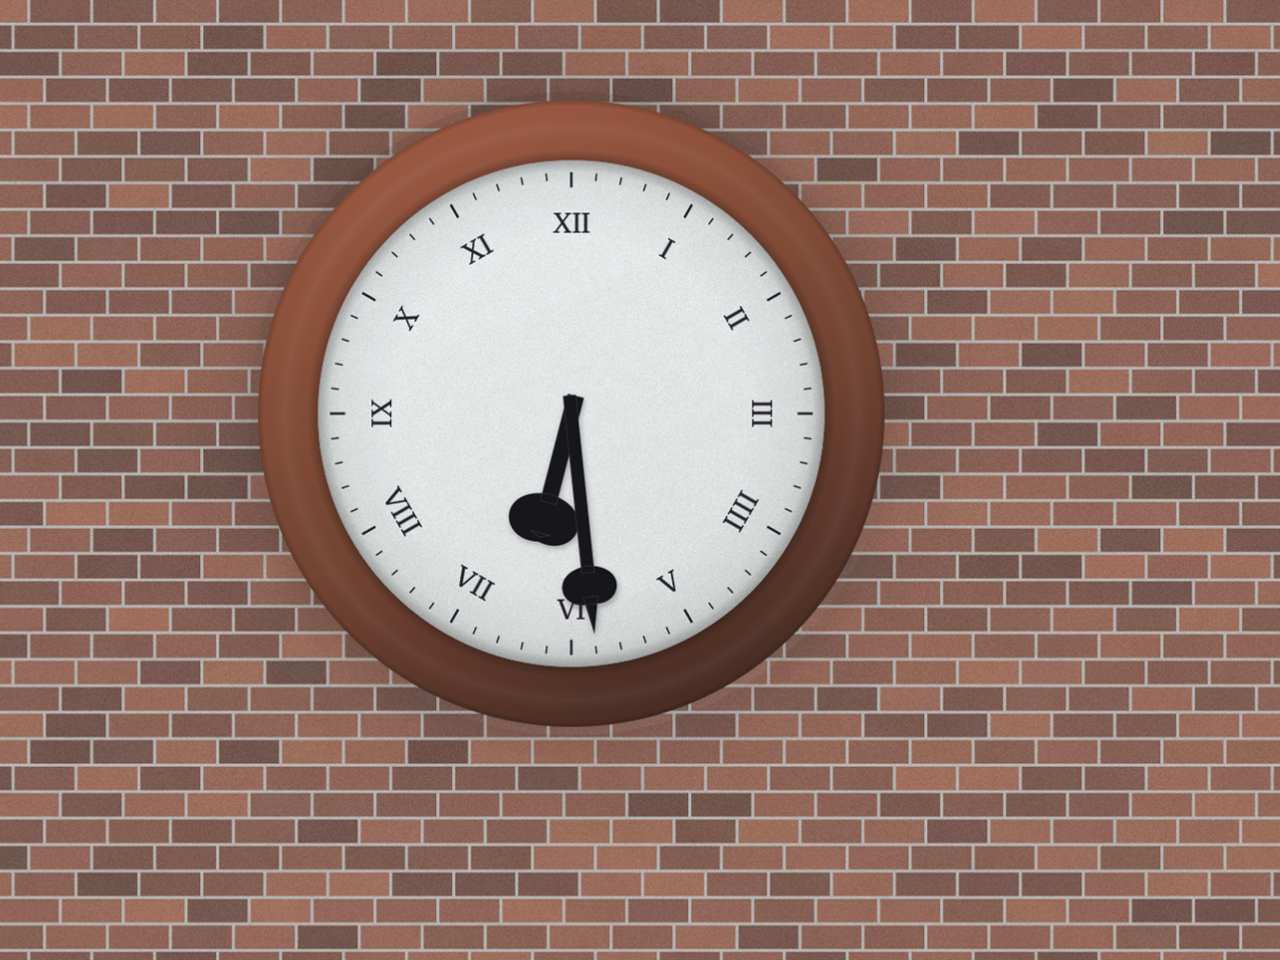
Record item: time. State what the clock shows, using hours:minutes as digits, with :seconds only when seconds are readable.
6:29
